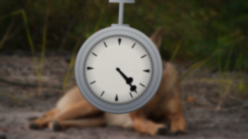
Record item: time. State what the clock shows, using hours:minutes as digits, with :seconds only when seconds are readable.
4:23
